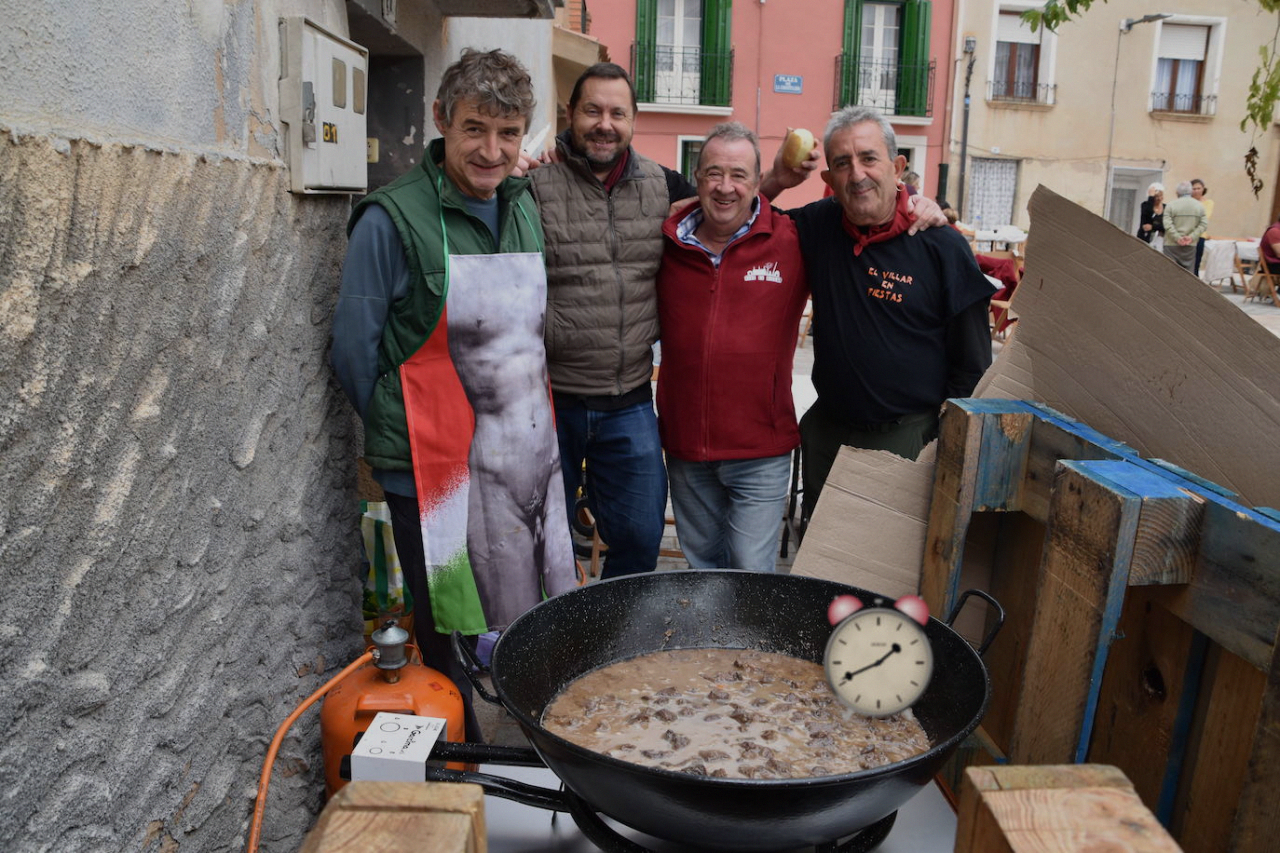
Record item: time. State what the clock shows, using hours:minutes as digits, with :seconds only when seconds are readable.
1:41
